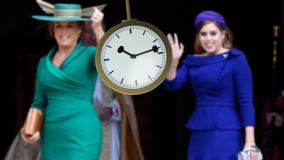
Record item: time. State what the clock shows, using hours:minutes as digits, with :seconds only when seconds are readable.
10:13
